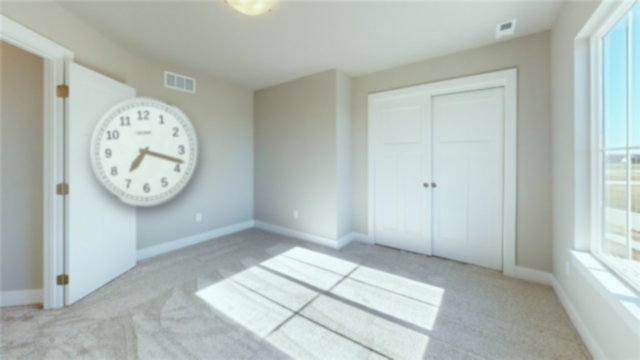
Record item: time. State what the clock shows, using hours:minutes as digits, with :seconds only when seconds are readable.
7:18
